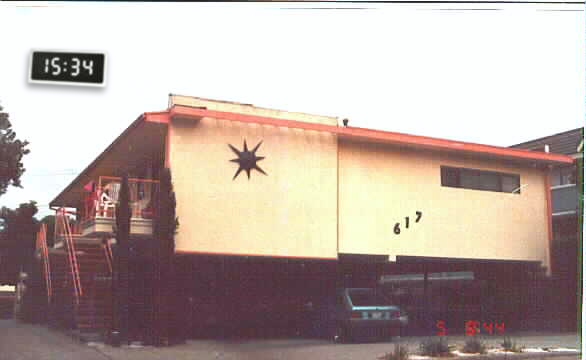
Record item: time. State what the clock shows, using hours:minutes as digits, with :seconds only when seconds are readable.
15:34
